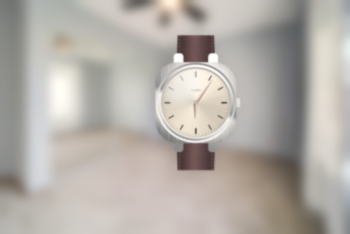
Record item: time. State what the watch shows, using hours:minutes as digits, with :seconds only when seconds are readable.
6:06
